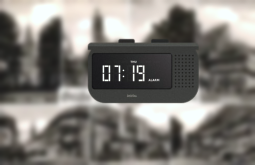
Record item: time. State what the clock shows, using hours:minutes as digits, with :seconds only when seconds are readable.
7:19
